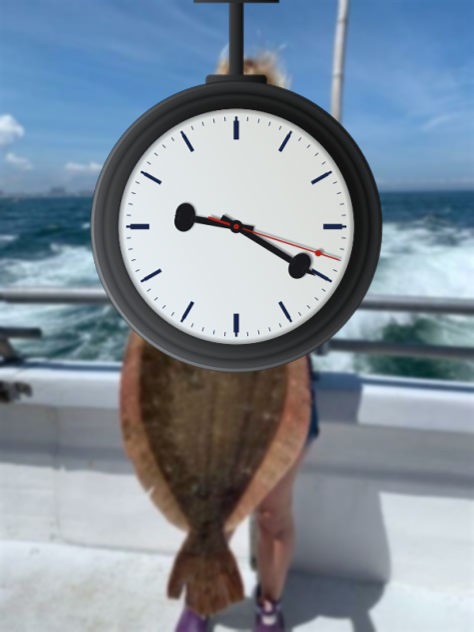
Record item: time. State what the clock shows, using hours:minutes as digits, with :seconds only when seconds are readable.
9:20:18
